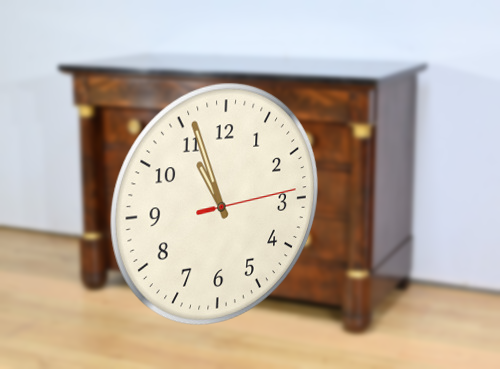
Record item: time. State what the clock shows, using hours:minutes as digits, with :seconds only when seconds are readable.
10:56:14
